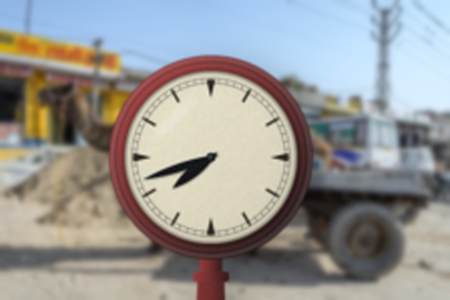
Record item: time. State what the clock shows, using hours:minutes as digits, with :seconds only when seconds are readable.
7:42
